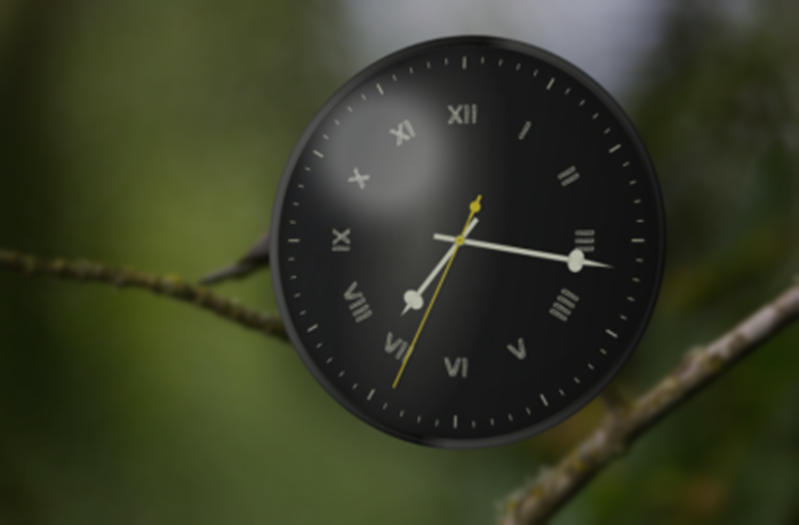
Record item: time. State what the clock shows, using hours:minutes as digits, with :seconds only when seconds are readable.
7:16:34
